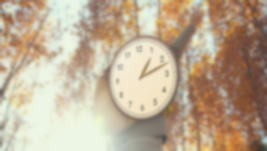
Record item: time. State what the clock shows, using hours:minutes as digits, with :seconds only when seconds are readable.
1:12
